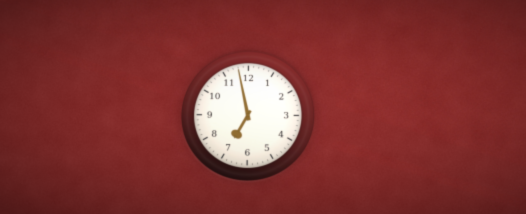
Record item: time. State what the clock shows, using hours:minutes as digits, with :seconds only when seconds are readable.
6:58
